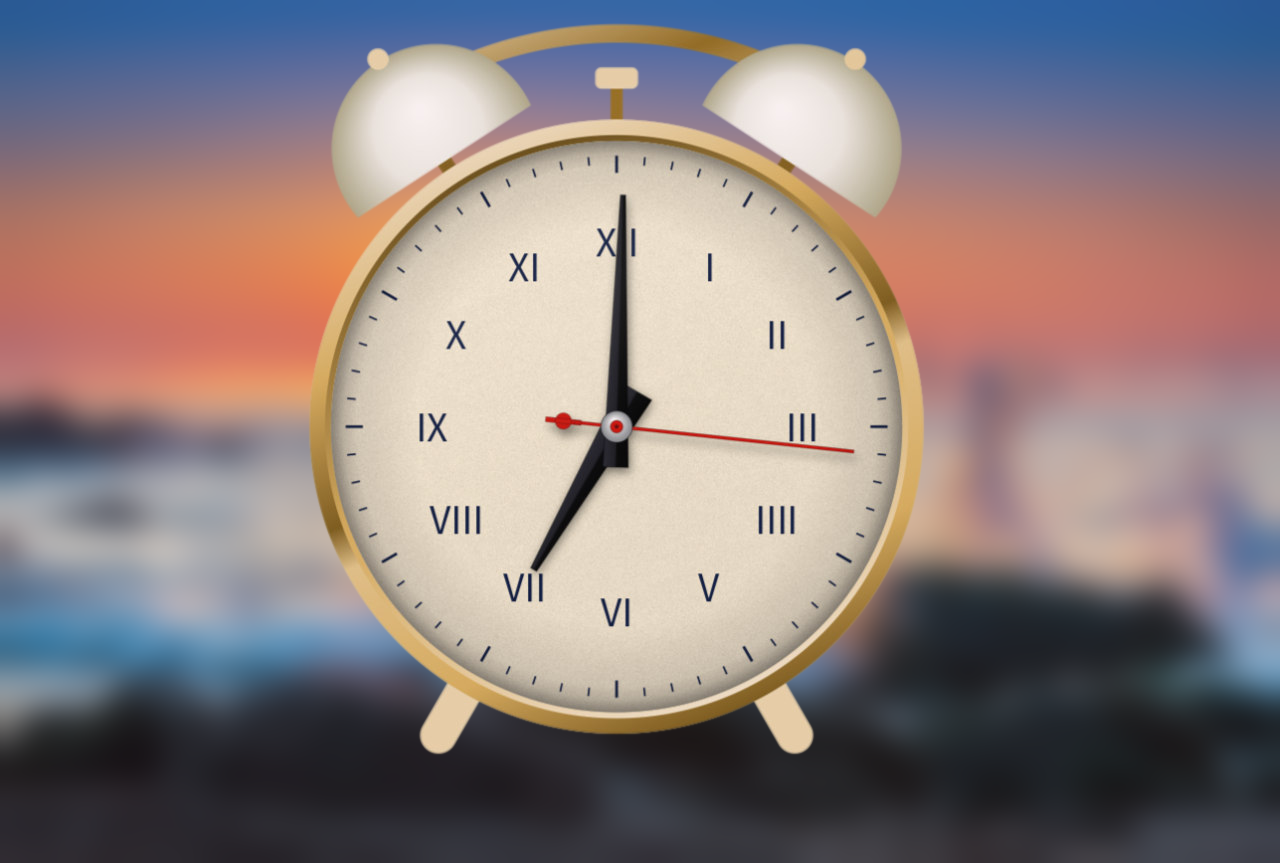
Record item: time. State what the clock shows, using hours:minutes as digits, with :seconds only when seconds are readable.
7:00:16
